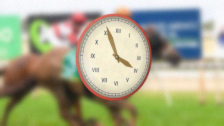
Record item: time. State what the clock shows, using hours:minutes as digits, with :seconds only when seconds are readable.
3:56
